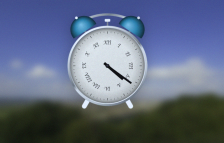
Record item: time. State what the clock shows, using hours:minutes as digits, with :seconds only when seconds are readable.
4:21
